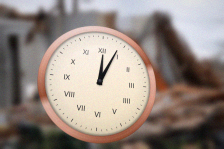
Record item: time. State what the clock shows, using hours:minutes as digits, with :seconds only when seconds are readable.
12:04
